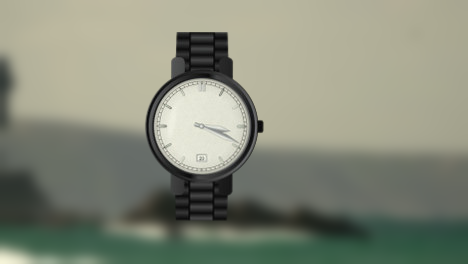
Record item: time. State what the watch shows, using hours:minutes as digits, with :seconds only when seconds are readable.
3:19
